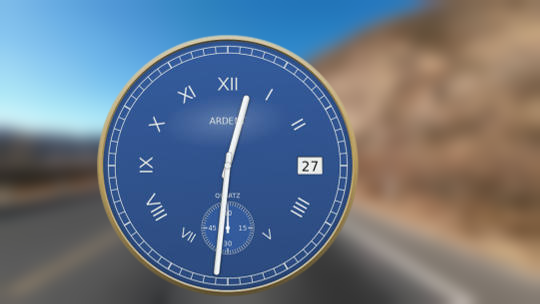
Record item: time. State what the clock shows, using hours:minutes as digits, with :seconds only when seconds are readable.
12:31
